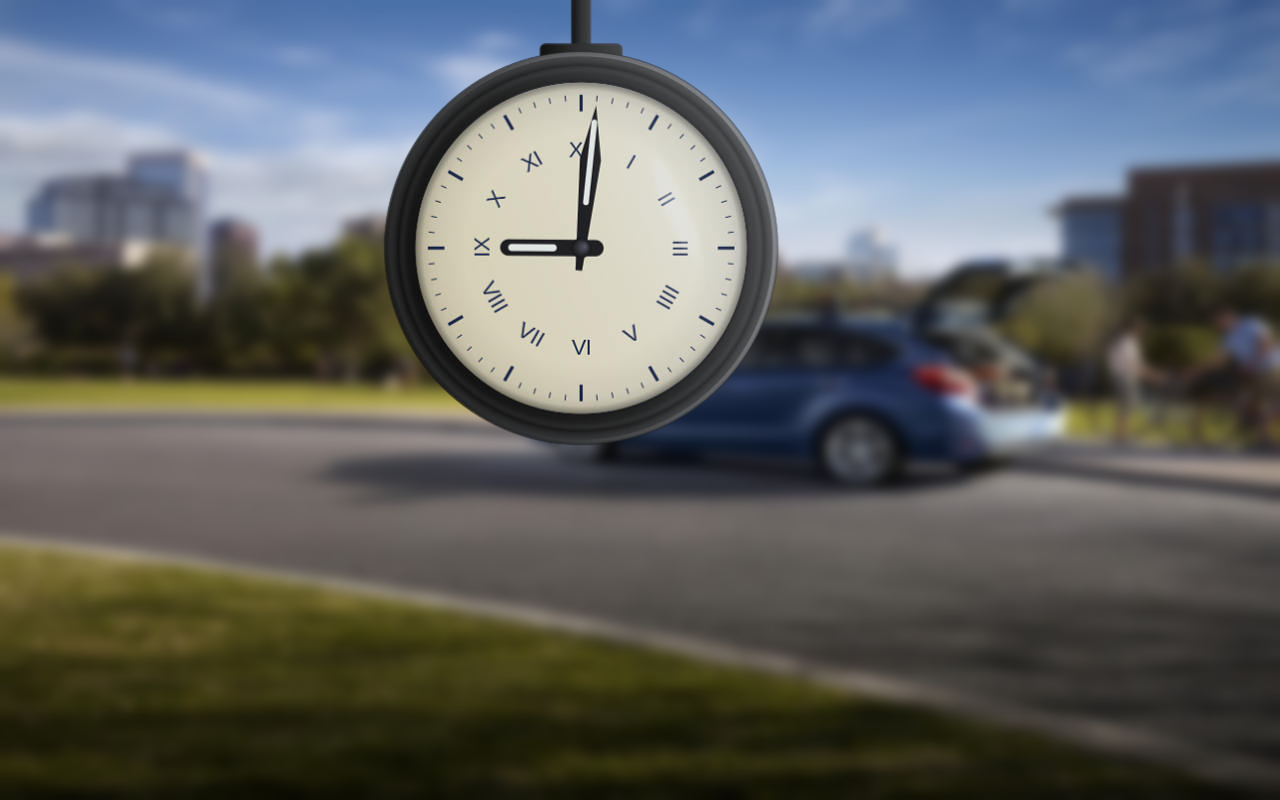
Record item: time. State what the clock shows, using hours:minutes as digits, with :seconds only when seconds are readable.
9:01
